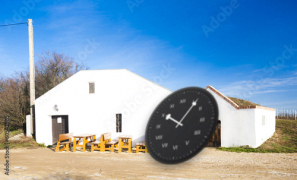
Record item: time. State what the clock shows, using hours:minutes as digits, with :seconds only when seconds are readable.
10:06
